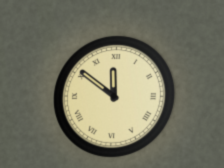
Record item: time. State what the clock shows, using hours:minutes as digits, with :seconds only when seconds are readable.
11:51
